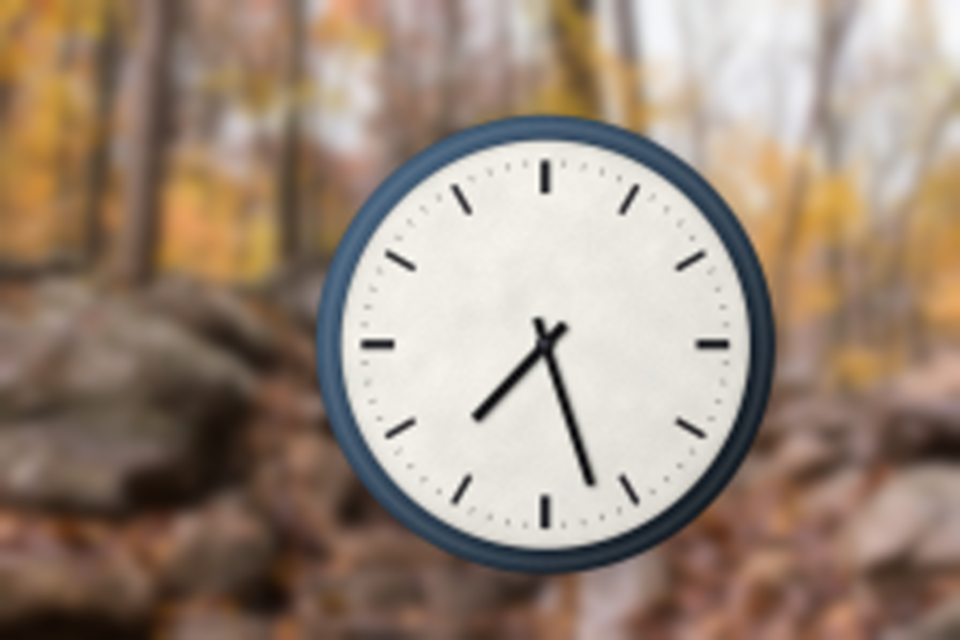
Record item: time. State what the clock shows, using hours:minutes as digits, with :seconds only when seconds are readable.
7:27
